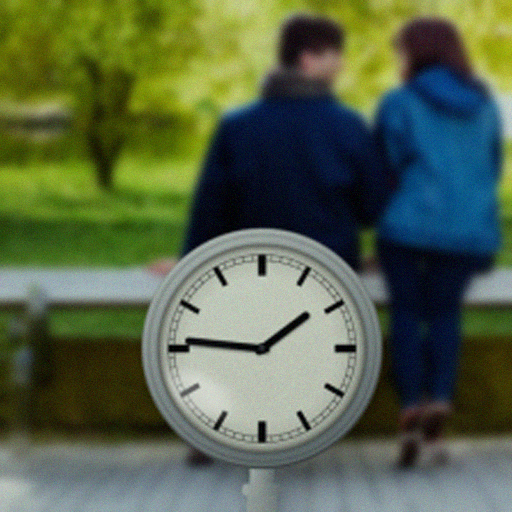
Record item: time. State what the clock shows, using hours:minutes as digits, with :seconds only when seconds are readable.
1:46
